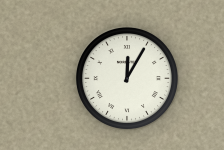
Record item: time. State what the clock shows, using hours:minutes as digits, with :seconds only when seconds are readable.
12:05
